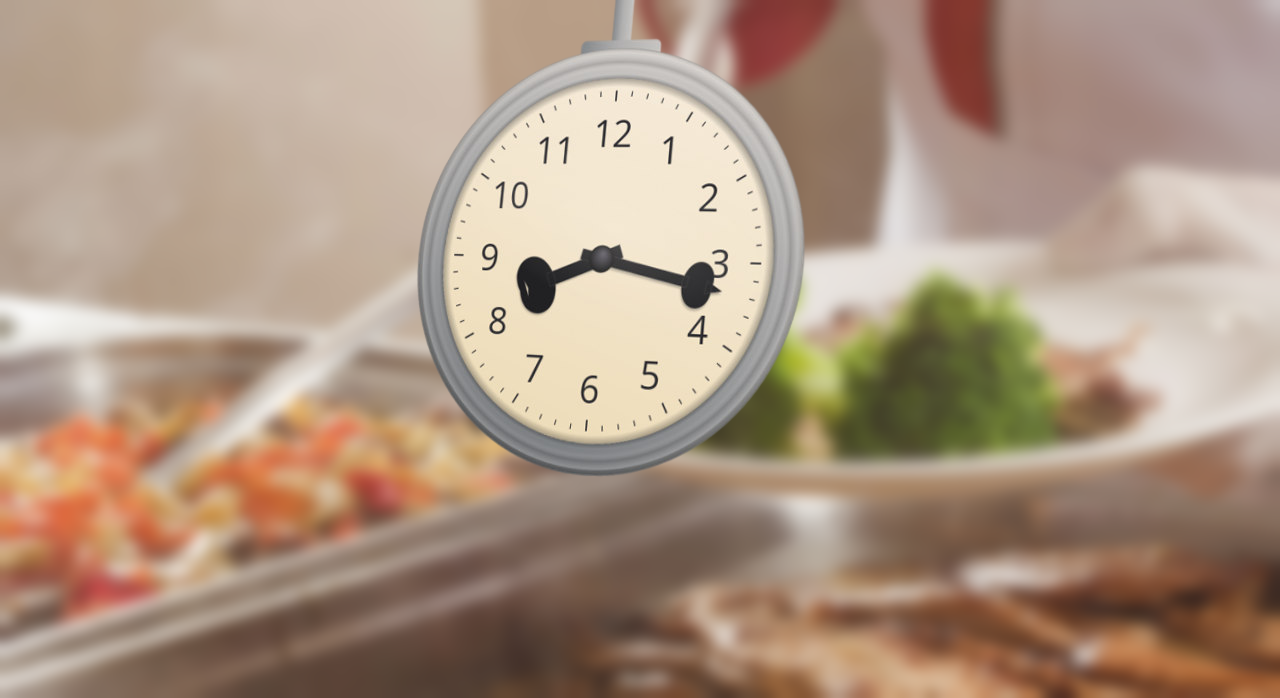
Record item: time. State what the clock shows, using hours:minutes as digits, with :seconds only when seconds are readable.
8:17
